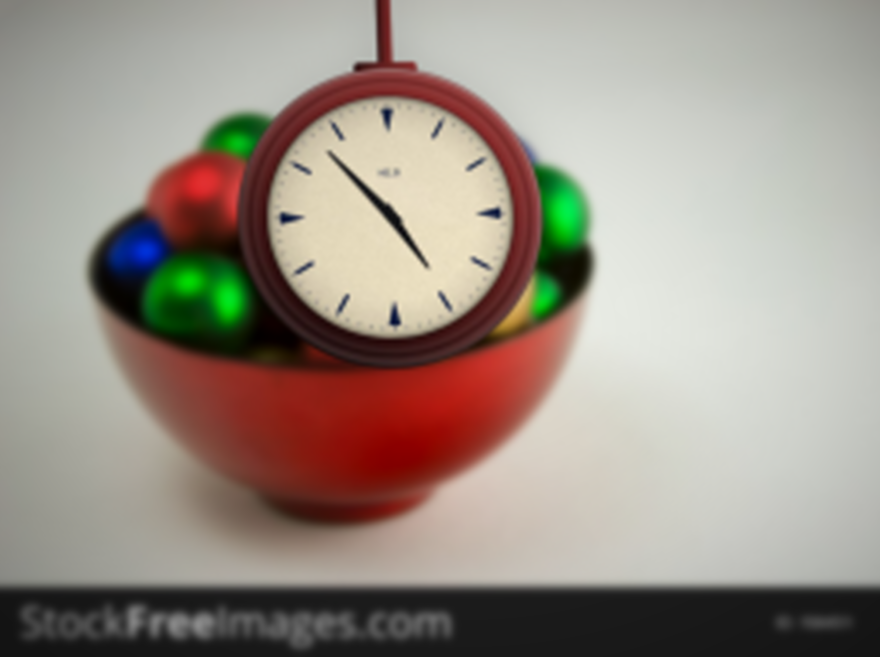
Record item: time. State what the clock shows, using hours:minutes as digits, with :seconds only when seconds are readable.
4:53
